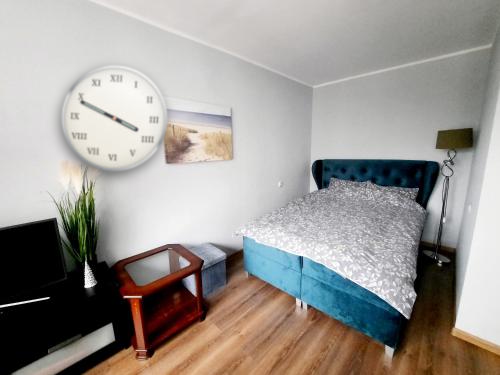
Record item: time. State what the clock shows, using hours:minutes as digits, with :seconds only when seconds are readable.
3:49
